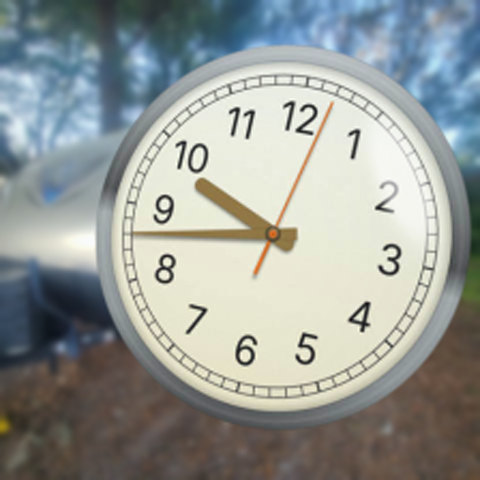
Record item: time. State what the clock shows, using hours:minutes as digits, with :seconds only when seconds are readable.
9:43:02
